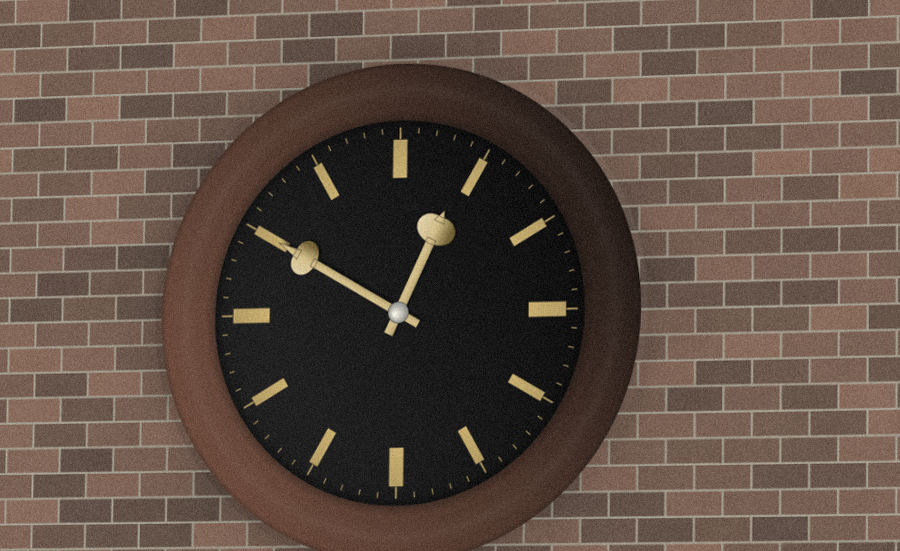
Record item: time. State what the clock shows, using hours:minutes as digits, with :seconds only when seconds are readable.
12:50
